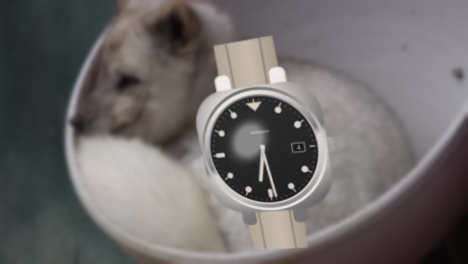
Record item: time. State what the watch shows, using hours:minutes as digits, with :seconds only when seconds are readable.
6:29
